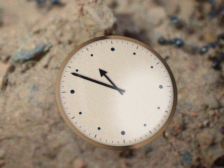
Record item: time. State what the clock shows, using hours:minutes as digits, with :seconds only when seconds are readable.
10:49
